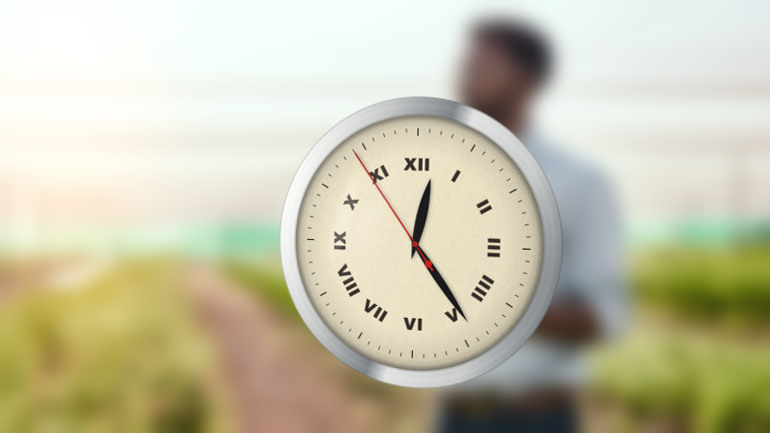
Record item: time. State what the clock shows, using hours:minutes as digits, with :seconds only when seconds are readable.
12:23:54
